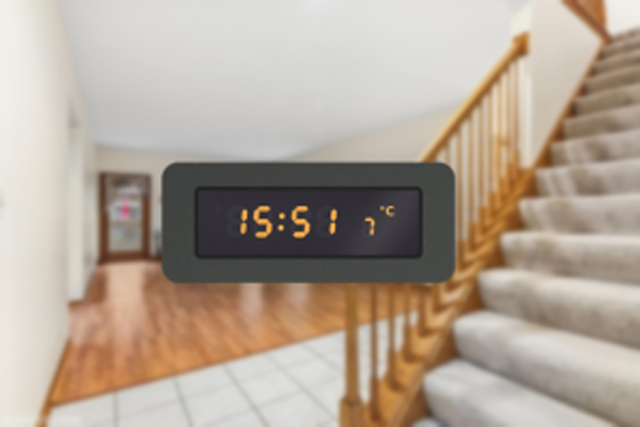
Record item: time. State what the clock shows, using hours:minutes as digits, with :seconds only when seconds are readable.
15:51
